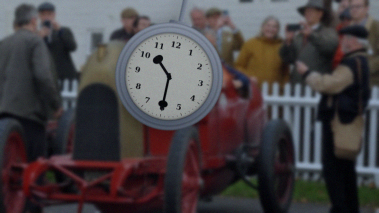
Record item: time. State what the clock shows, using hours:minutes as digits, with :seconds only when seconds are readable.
10:30
